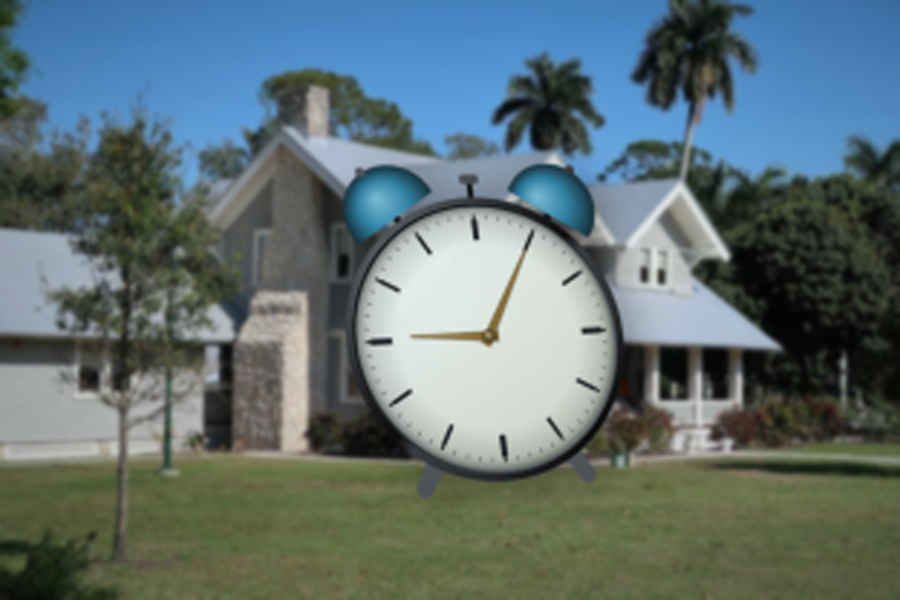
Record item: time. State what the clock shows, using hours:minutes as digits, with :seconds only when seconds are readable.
9:05
